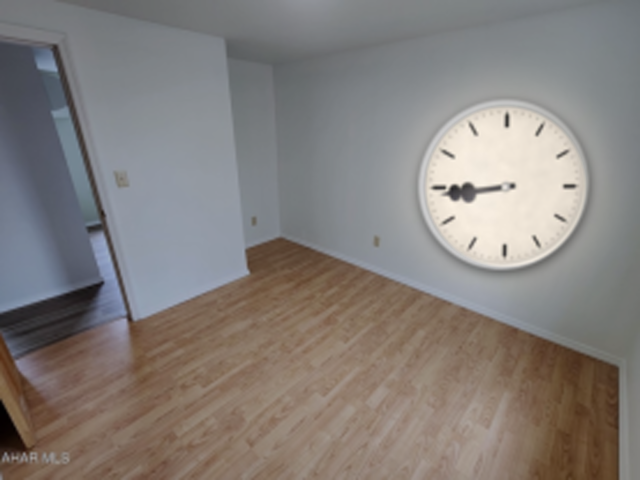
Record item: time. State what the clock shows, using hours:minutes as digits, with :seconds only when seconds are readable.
8:44
